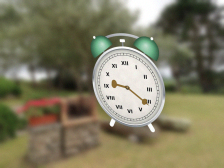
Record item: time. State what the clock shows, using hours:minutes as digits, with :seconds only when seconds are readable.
9:21
